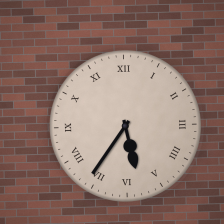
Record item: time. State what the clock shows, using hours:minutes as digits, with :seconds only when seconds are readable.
5:36
